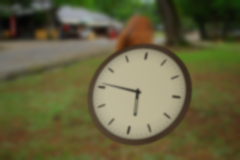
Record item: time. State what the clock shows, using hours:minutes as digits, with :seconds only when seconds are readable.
5:46
